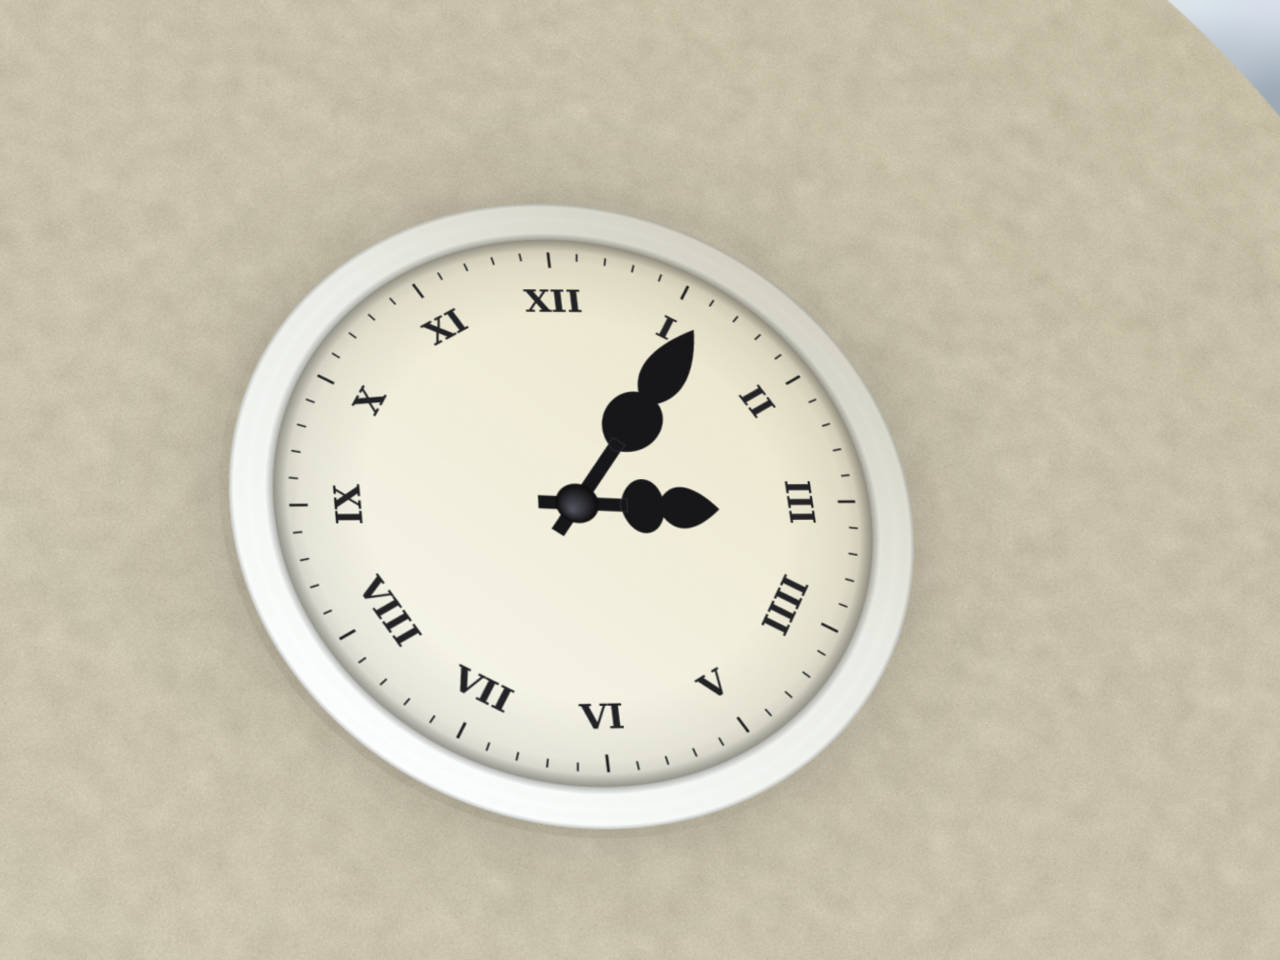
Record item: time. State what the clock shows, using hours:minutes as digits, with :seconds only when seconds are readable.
3:06
